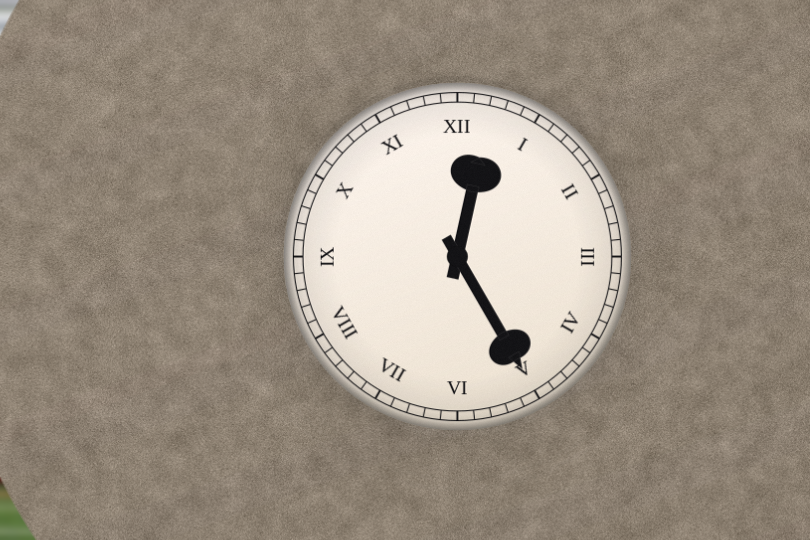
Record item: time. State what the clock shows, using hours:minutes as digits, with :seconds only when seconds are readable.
12:25
